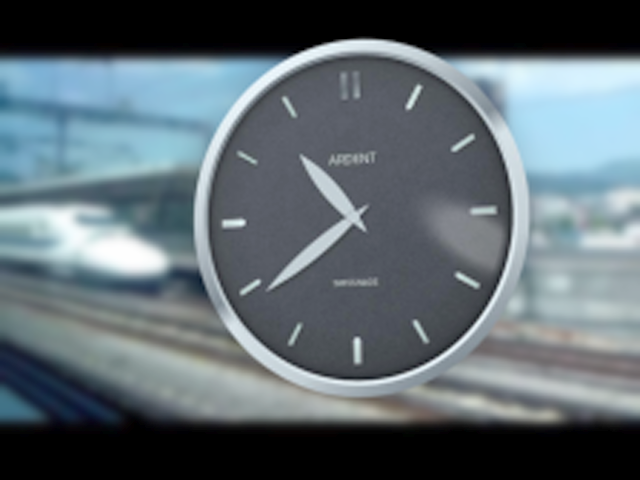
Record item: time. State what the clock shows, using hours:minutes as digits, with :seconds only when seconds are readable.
10:39
